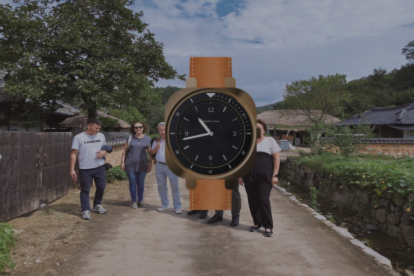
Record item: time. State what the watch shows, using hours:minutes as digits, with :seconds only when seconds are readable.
10:43
